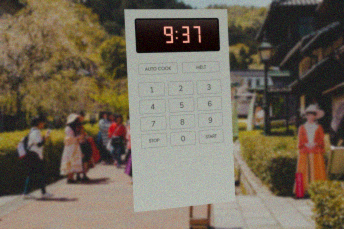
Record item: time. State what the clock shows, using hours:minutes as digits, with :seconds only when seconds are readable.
9:37
